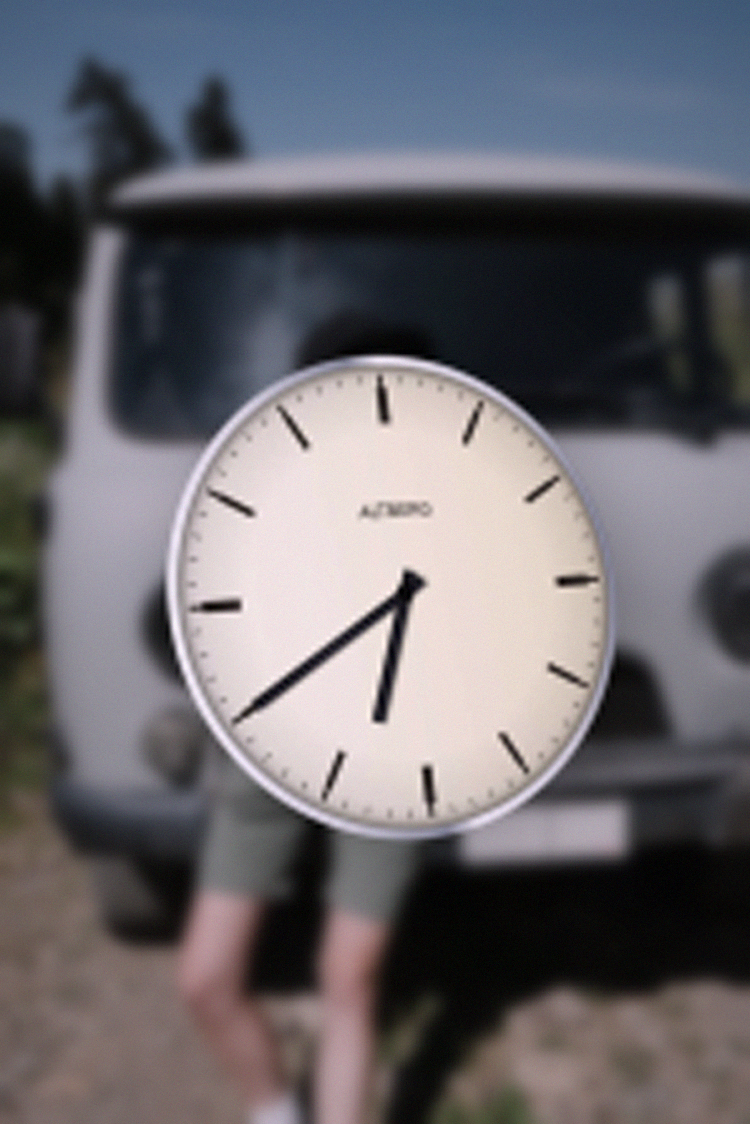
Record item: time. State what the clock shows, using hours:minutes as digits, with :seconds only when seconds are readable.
6:40
